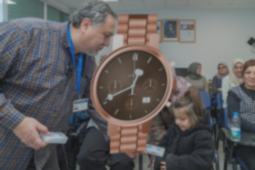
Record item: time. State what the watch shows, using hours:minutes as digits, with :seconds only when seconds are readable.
12:41
